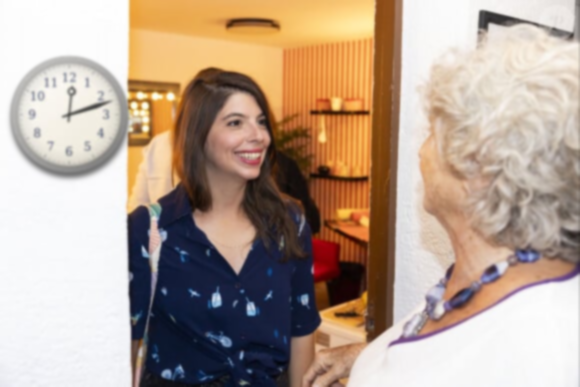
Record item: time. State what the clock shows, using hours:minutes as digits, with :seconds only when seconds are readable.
12:12
